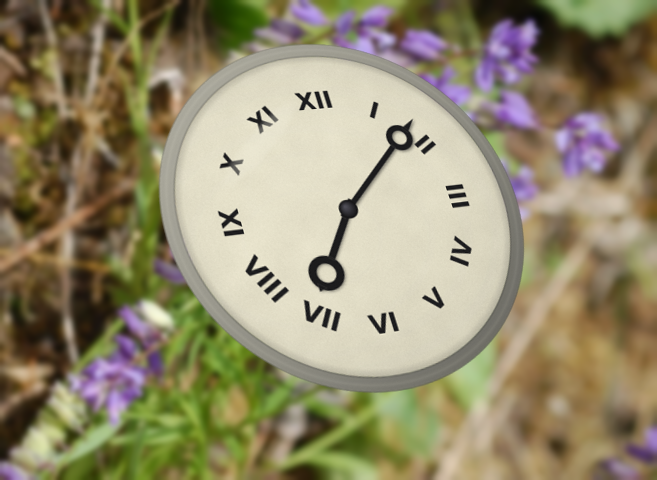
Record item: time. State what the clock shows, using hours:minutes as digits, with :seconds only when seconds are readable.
7:08
